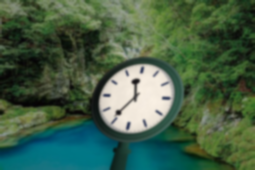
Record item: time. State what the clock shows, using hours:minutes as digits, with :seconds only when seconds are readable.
11:36
